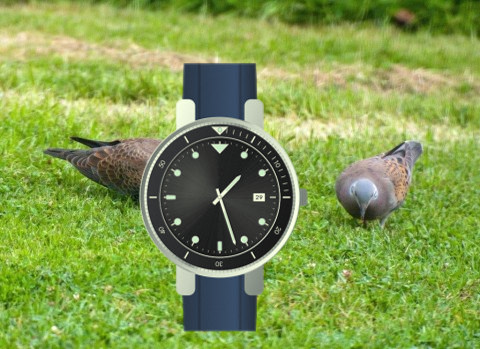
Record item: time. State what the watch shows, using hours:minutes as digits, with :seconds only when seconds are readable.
1:27
